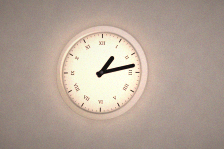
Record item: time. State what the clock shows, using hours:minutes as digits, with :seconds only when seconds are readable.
1:13
